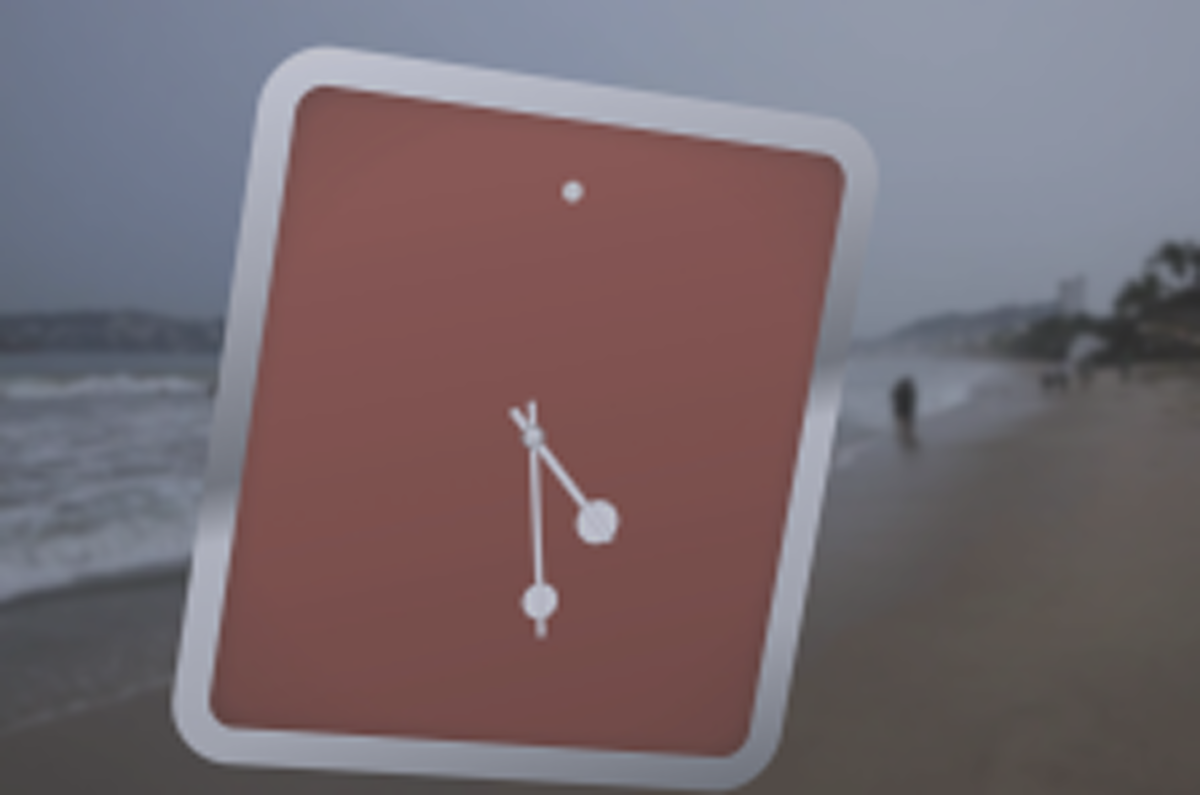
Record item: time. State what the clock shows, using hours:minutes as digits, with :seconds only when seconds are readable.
4:28
